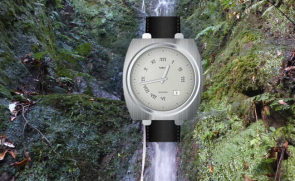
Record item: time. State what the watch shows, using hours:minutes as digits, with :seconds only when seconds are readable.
12:43
